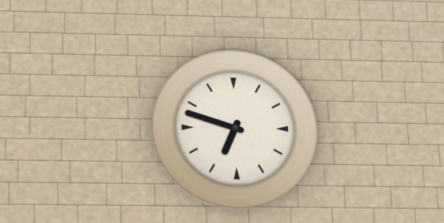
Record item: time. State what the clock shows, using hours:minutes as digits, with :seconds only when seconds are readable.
6:48
